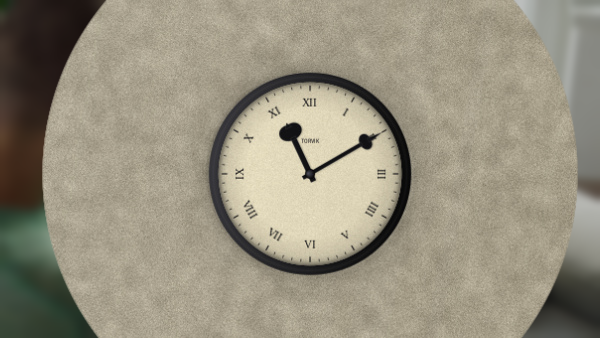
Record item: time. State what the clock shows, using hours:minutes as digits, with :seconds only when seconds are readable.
11:10
